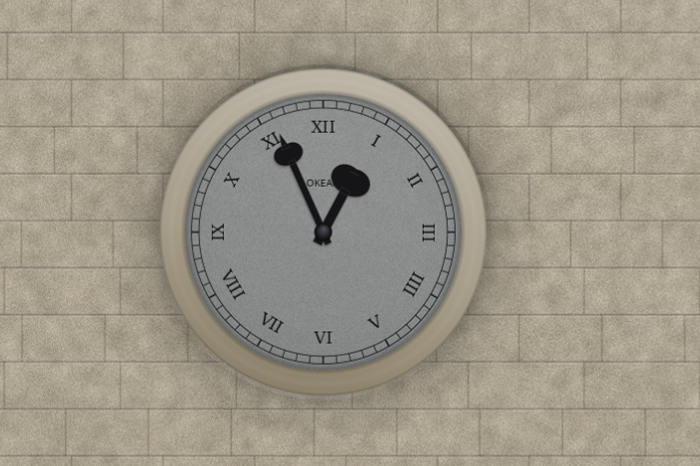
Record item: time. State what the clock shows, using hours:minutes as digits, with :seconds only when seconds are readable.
12:56
